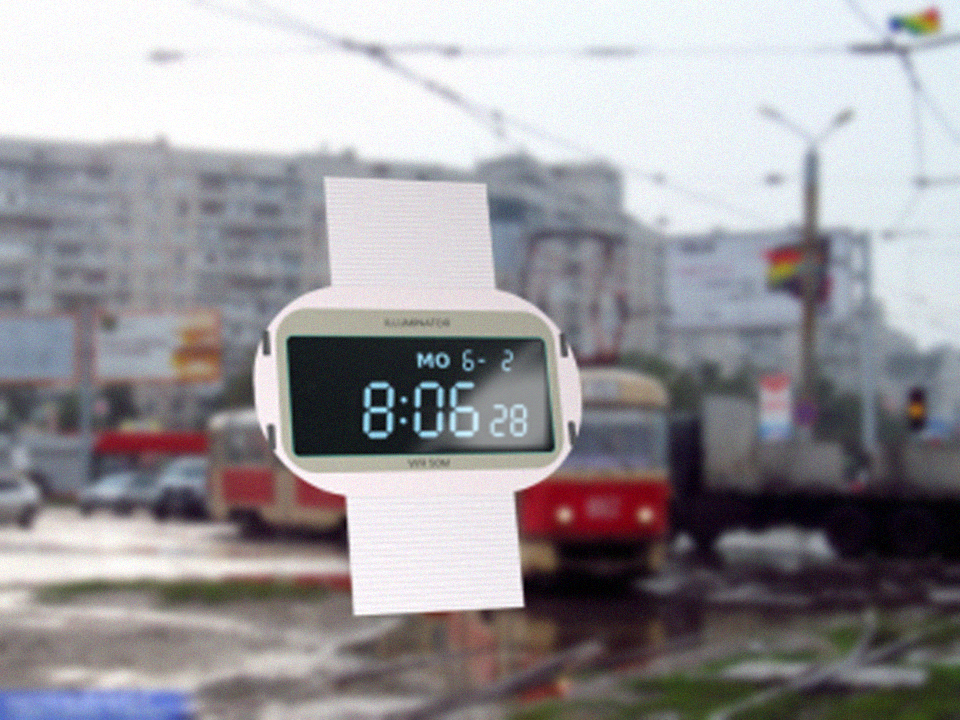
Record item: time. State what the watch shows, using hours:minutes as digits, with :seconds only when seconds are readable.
8:06:28
